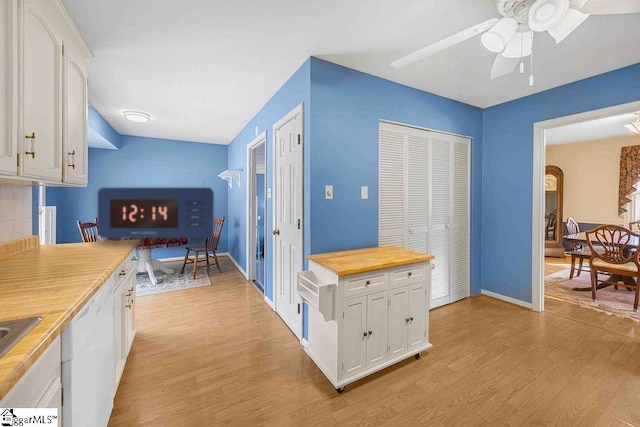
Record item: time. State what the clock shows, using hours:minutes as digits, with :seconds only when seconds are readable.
12:14
